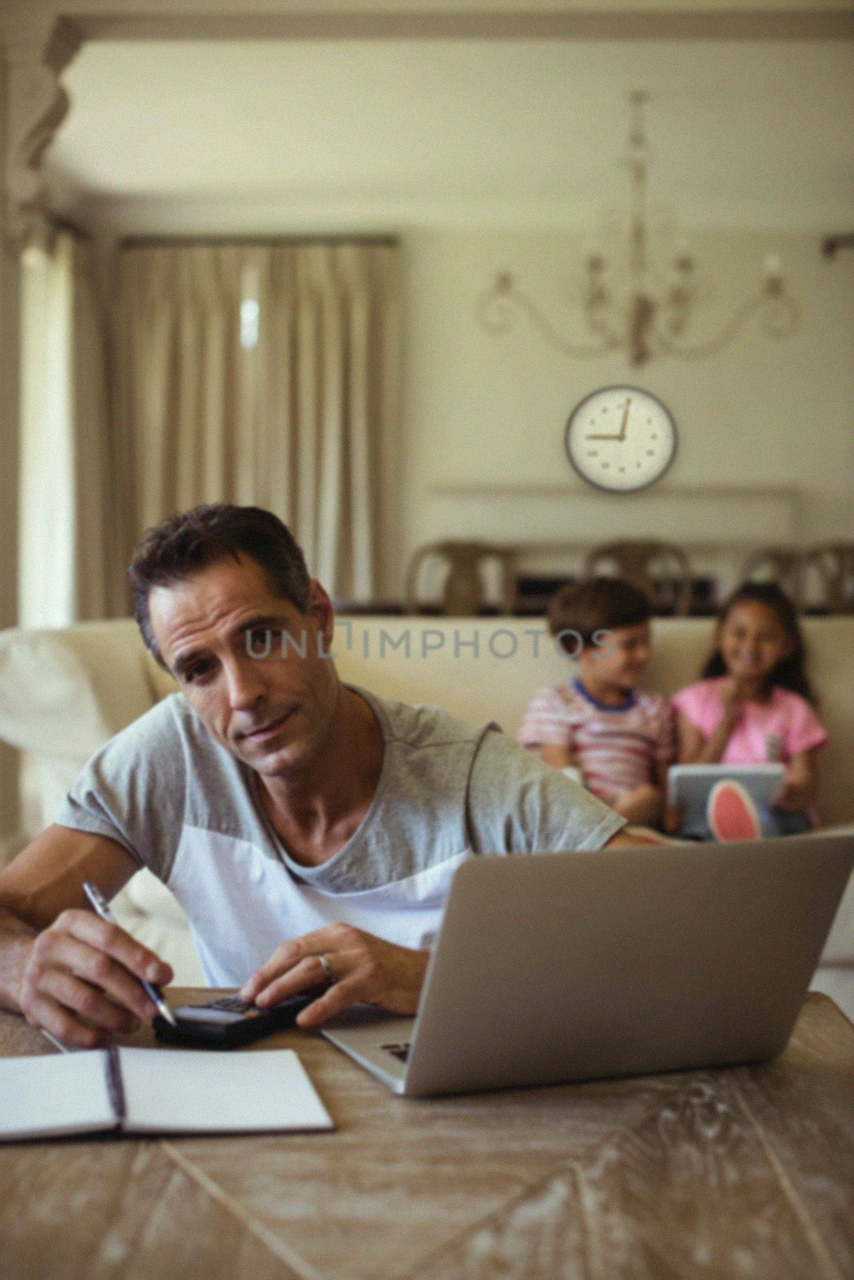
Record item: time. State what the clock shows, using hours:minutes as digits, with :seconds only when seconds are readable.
9:02
